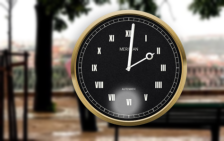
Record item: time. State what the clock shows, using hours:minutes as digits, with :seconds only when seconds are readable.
2:01
